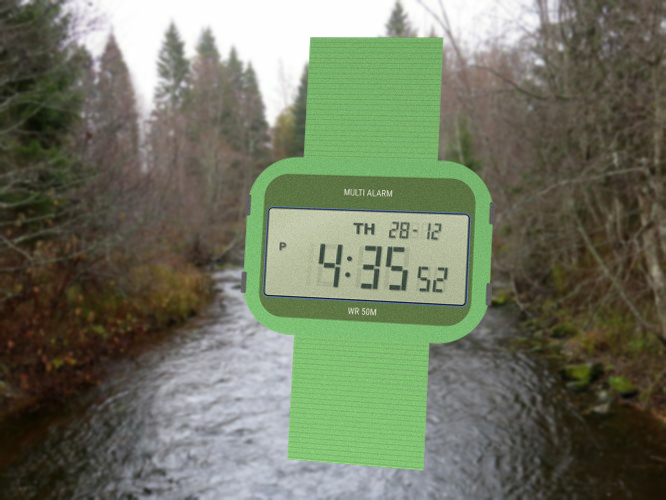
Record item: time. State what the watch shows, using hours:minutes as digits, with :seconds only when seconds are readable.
4:35:52
